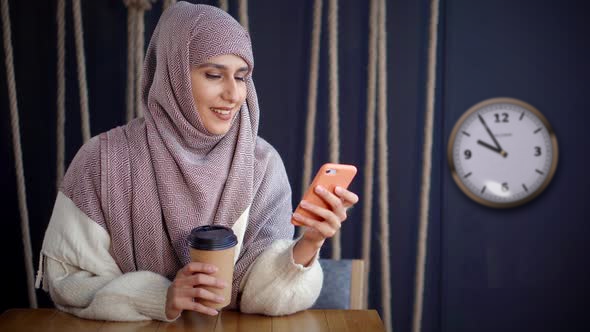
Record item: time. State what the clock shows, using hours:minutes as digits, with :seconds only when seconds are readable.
9:55
